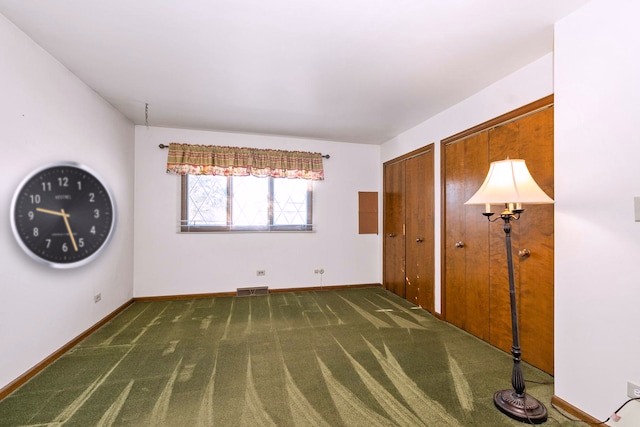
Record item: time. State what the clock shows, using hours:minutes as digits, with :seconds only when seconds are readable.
9:27
